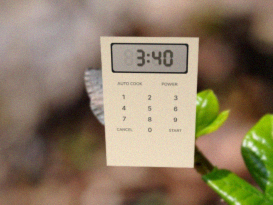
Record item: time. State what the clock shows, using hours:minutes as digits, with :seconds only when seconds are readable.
3:40
